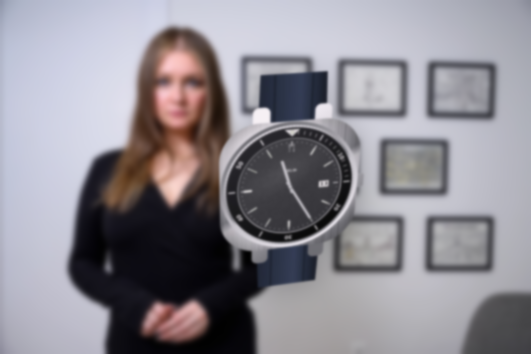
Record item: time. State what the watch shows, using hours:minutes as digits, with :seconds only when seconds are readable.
11:25
